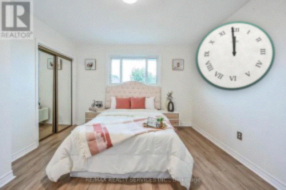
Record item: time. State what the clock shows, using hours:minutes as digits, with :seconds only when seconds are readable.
11:59
